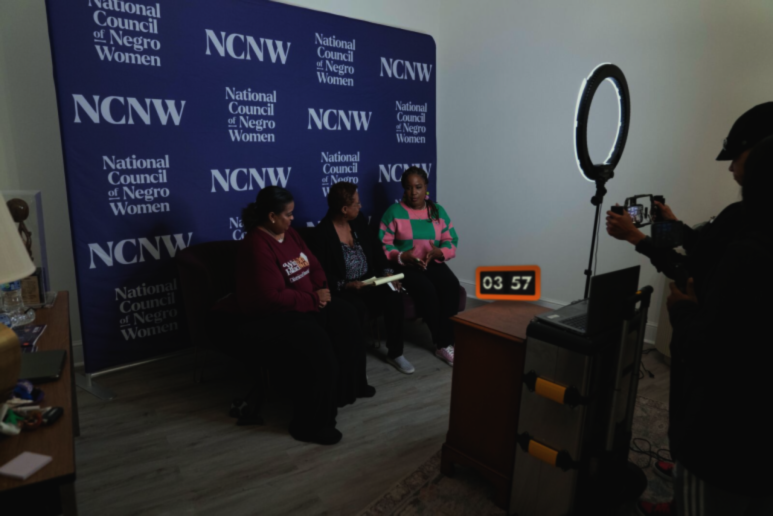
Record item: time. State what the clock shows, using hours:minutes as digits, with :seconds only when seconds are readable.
3:57
